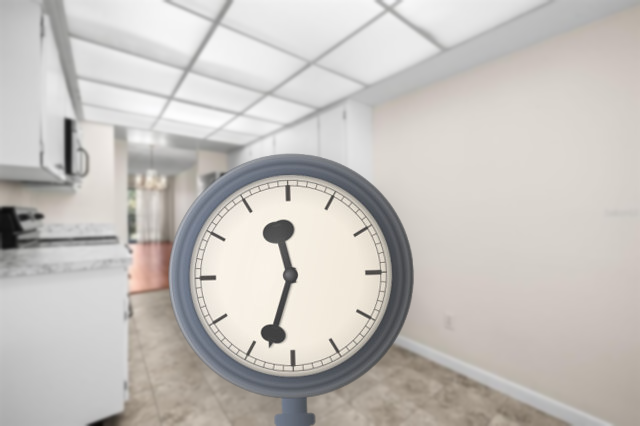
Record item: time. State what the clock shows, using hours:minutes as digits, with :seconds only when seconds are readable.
11:33
